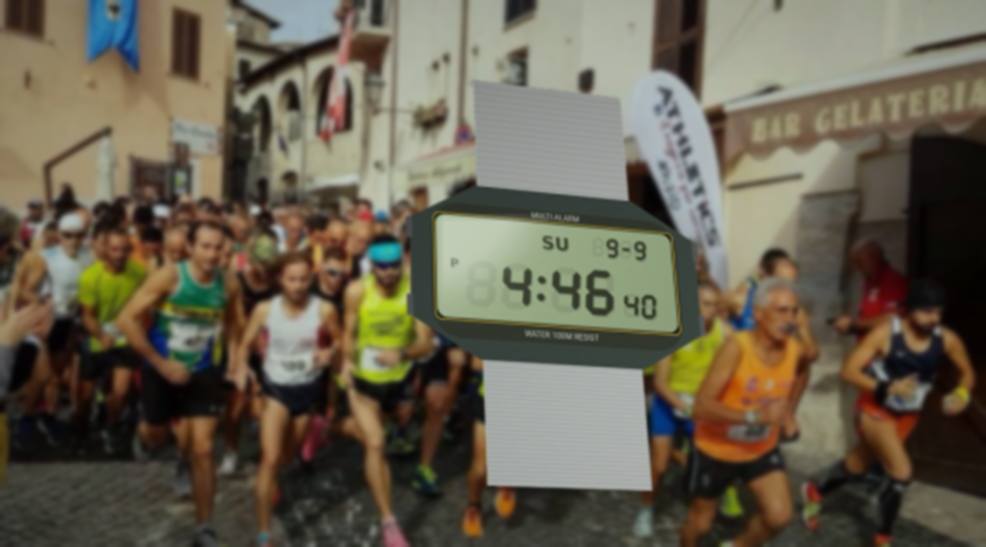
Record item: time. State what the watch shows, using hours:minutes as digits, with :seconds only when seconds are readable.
4:46:40
